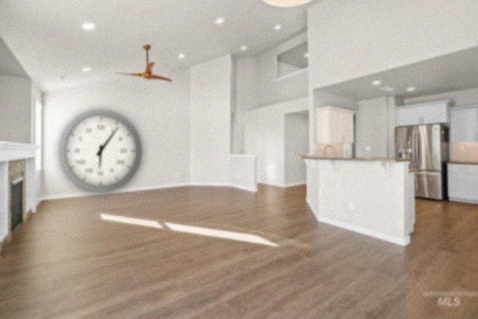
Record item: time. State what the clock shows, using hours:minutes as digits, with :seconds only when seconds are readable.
6:06
